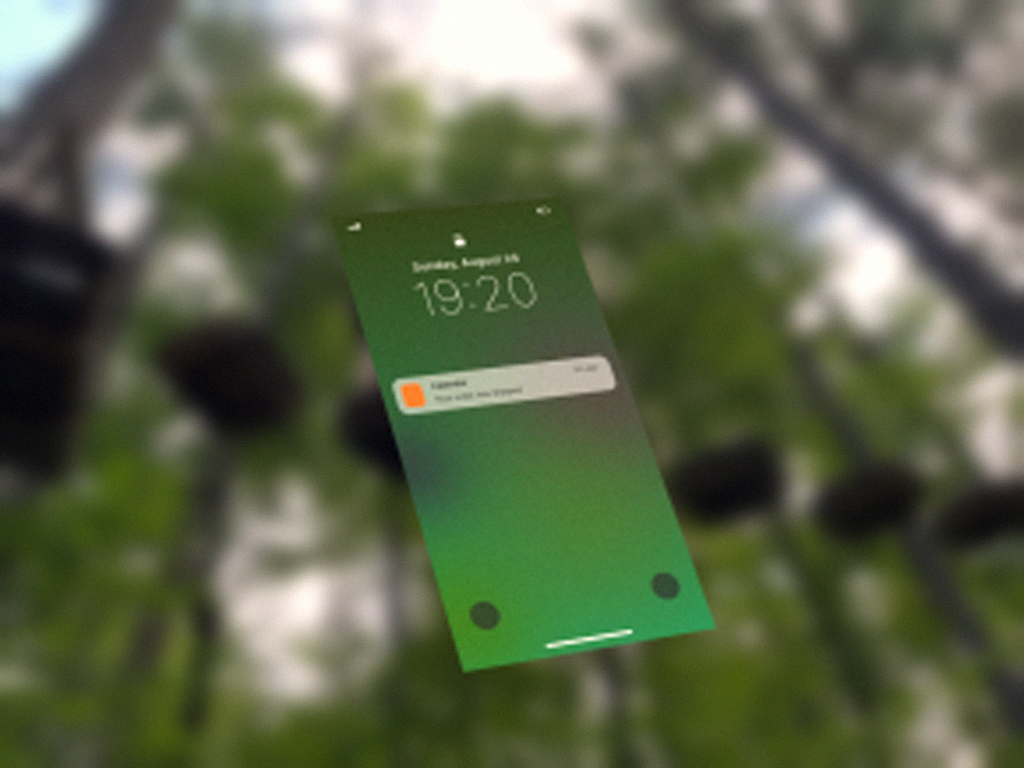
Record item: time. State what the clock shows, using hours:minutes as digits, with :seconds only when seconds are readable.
19:20
